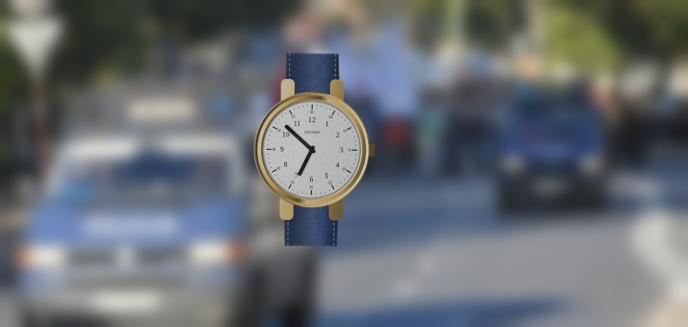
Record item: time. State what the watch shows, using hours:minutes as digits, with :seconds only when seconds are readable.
6:52
